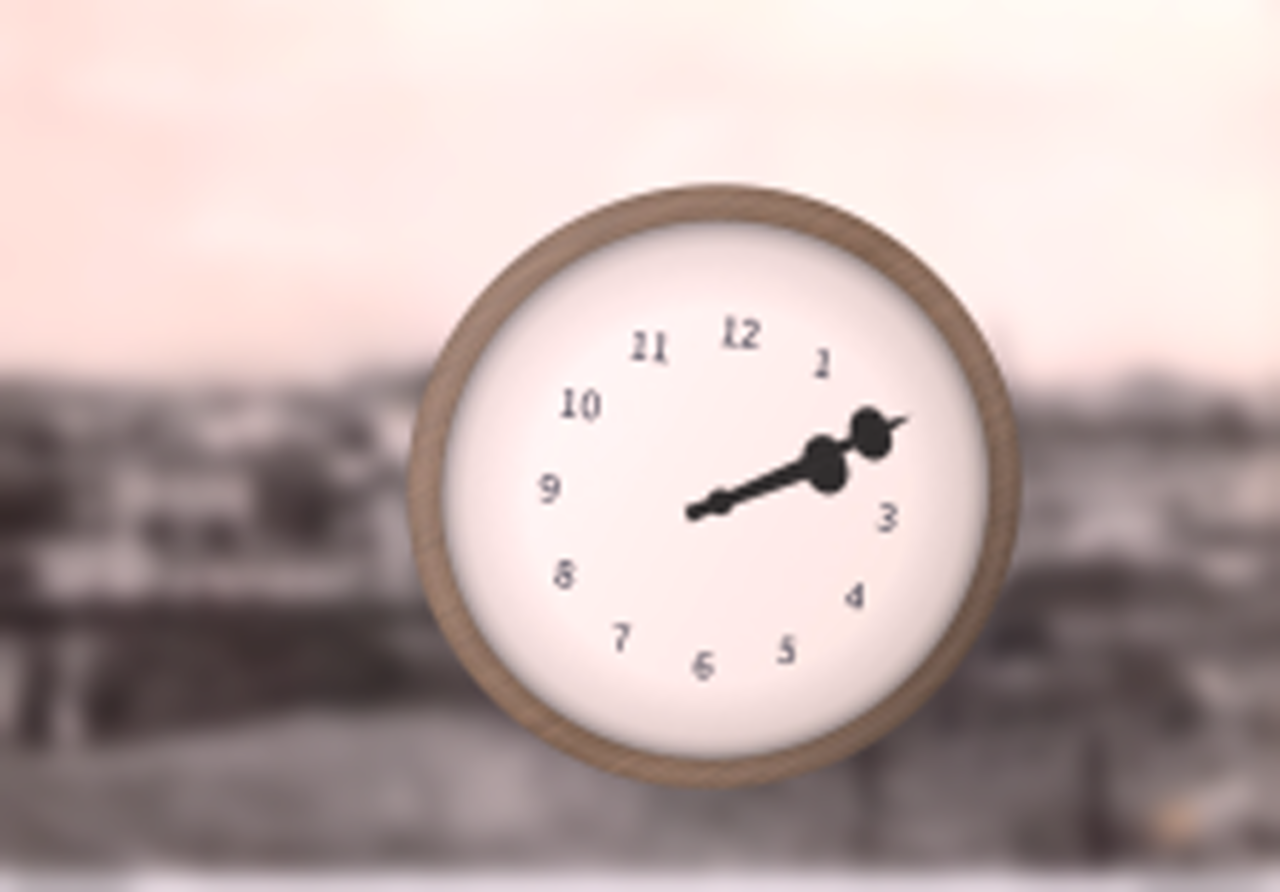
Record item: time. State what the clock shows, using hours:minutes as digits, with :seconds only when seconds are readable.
2:10
